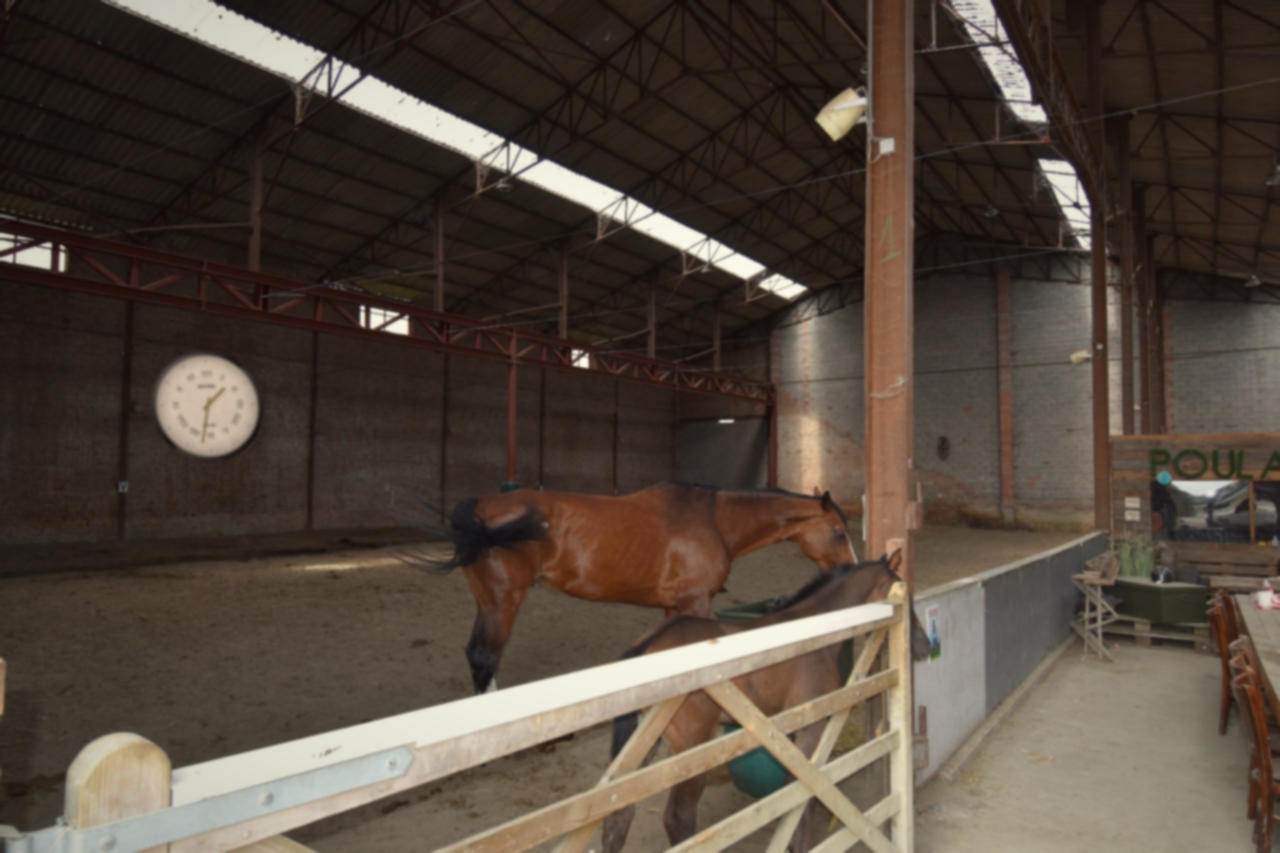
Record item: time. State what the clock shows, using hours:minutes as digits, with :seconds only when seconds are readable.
1:32
